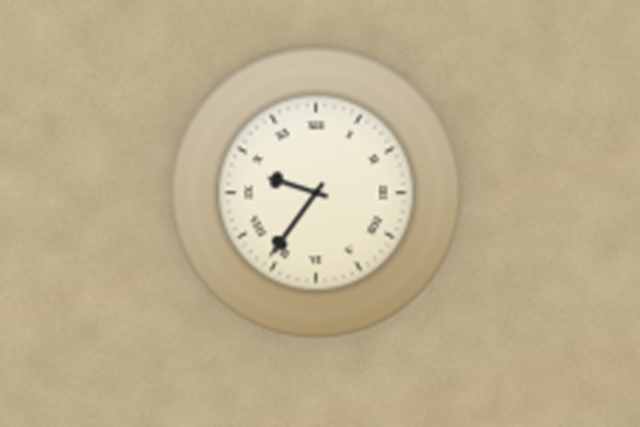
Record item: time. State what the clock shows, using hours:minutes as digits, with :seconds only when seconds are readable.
9:36
